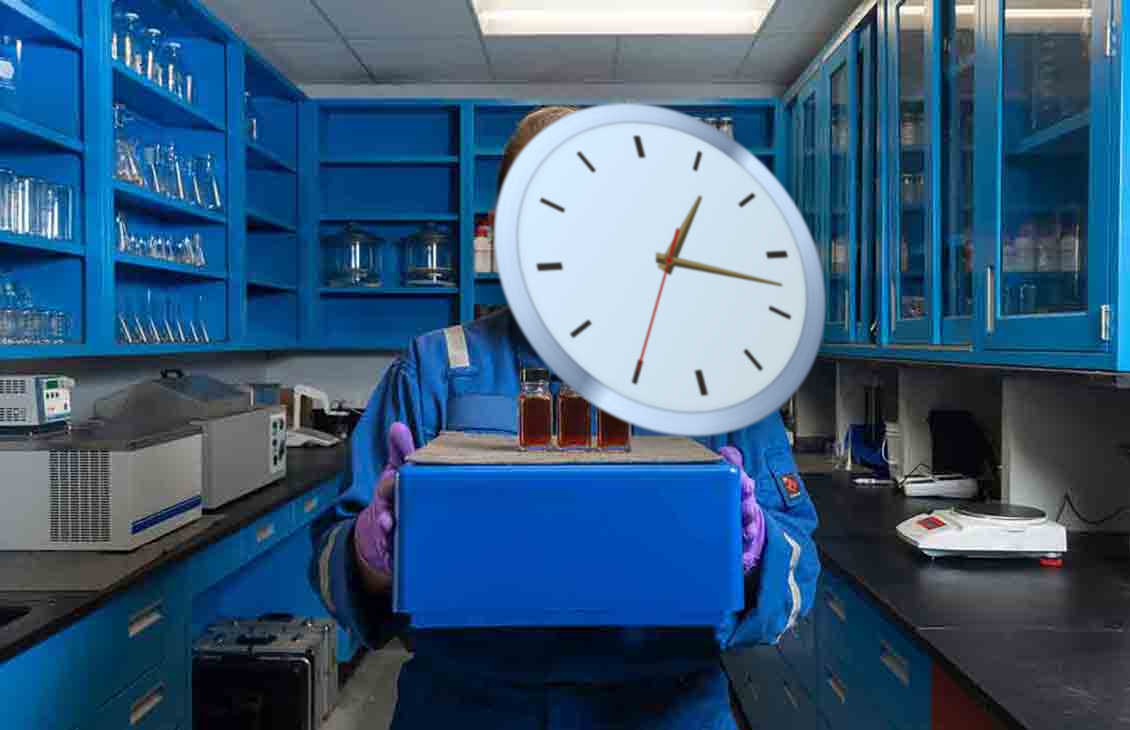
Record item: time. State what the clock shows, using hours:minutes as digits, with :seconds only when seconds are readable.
1:17:35
